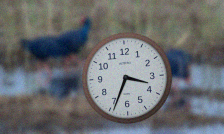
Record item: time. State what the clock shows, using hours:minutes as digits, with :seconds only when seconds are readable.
3:34
